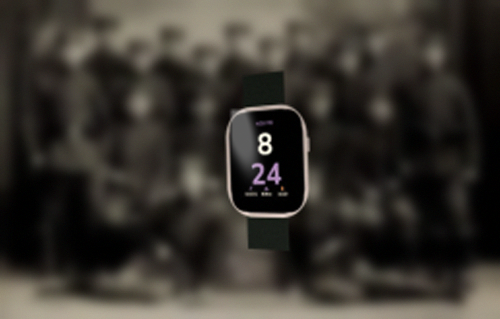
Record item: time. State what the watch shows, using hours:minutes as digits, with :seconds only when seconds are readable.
8:24
